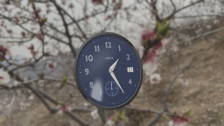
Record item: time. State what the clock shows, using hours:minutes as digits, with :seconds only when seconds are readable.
1:25
